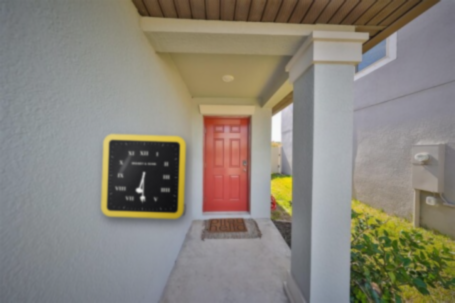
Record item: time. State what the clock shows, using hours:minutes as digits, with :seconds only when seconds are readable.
6:30
